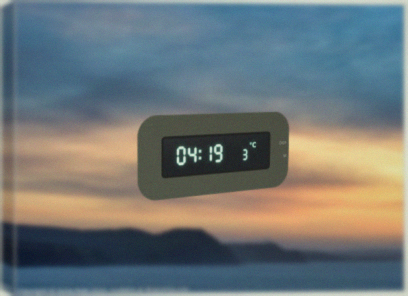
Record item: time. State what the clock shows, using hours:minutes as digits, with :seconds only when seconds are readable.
4:19
